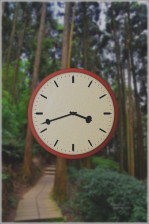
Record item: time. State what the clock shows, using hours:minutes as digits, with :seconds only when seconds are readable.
3:42
